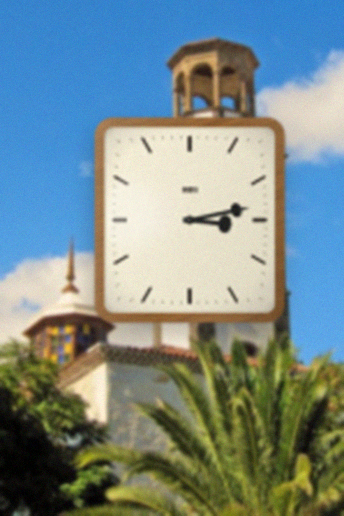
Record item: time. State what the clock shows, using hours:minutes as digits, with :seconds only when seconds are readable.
3:13
